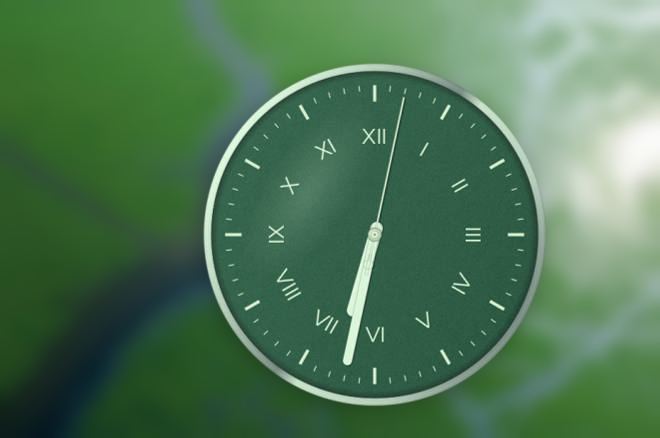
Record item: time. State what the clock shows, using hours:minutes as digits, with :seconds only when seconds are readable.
6:32:02
